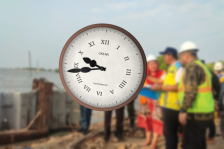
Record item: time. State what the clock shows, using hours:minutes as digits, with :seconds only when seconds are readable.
9:43
